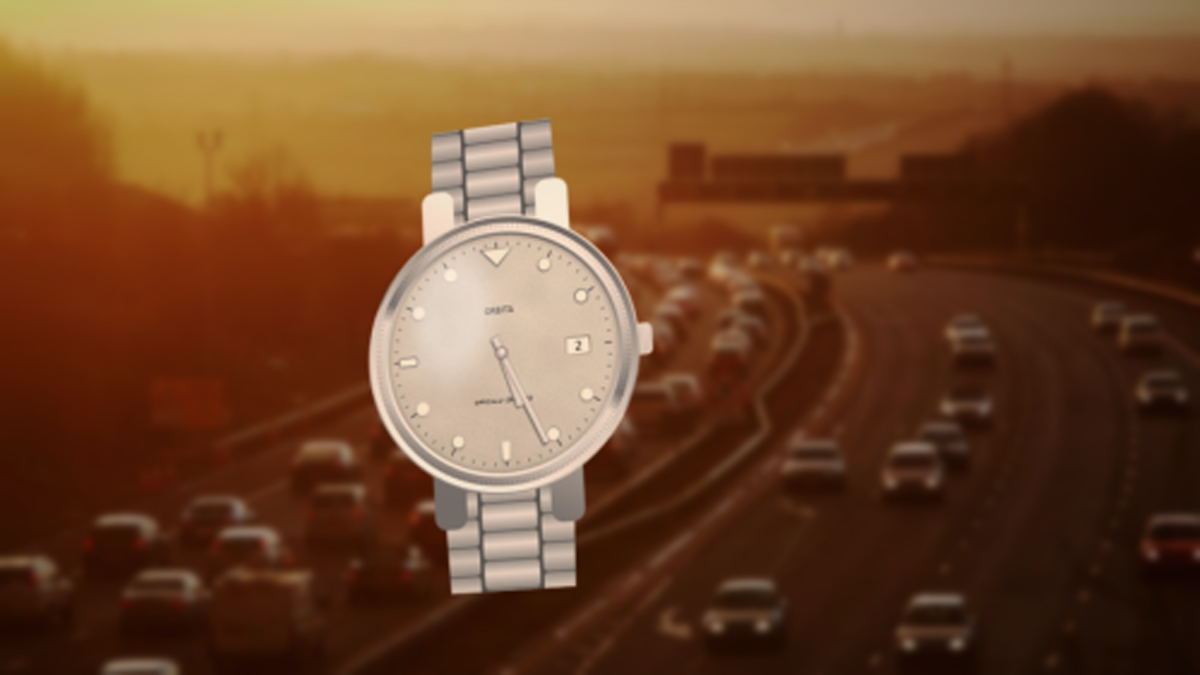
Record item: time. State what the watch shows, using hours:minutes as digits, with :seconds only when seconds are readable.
5:26
